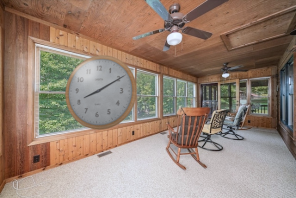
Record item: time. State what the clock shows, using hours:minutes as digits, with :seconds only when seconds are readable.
8:10
